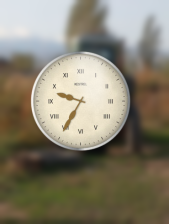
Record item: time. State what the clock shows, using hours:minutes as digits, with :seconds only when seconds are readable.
9:35
